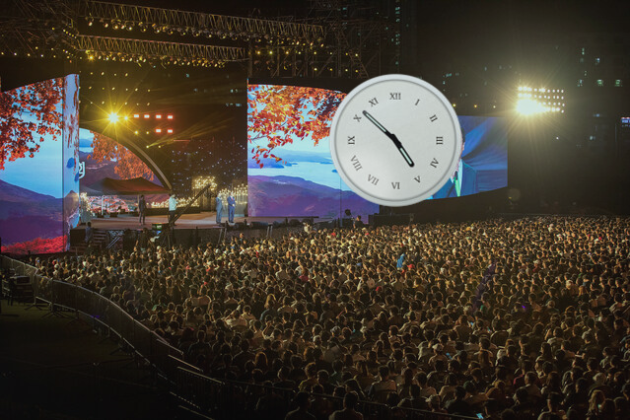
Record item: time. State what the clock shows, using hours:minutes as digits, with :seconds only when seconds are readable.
4:52
